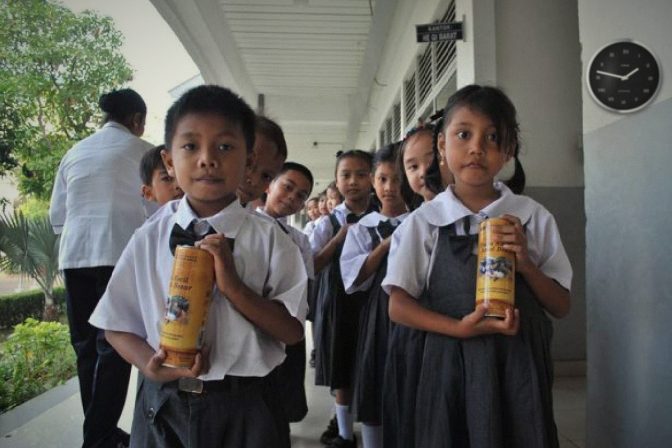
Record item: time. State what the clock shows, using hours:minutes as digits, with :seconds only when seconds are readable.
1:47
